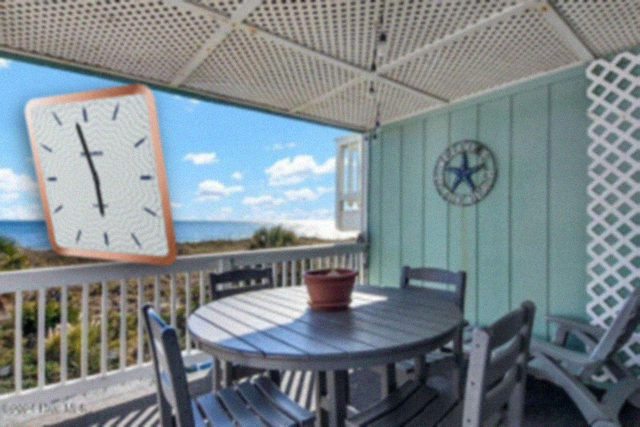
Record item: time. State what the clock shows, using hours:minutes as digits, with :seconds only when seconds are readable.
5:58
